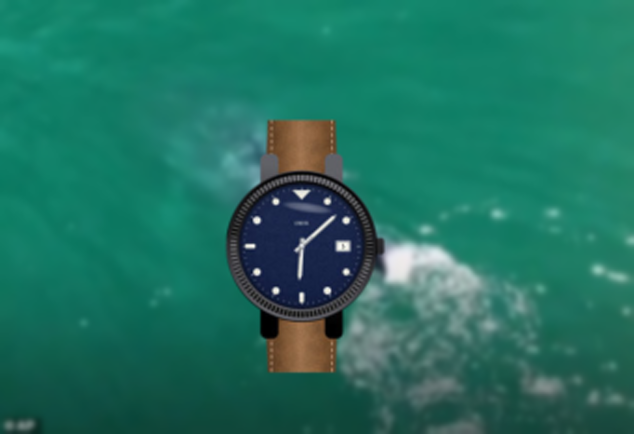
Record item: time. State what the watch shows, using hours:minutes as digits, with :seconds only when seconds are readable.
6:08
